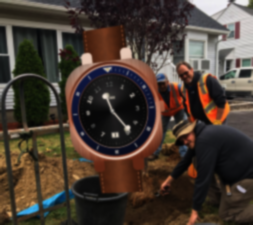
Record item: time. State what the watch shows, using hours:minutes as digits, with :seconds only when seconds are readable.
11:24
